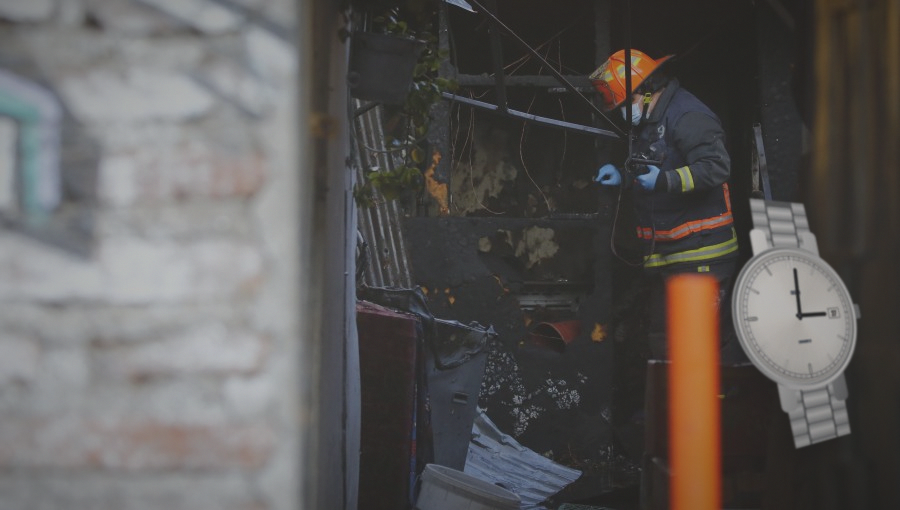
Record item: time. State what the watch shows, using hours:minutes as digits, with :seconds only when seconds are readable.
3:01
